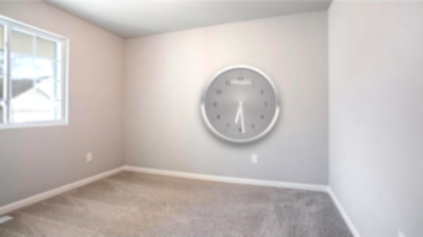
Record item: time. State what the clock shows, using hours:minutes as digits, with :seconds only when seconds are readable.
6:29
